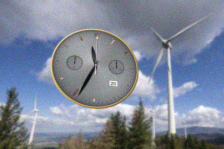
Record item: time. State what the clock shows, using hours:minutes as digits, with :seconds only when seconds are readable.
11:34
